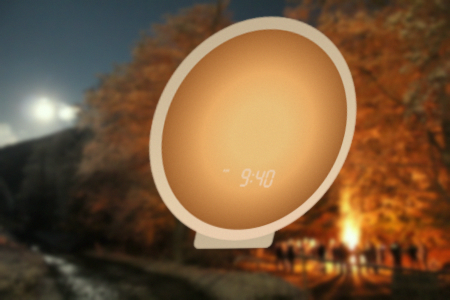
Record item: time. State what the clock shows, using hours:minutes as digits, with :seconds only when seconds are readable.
9:40
